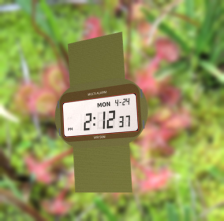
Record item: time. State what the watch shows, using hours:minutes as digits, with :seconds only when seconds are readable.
2:12:37
